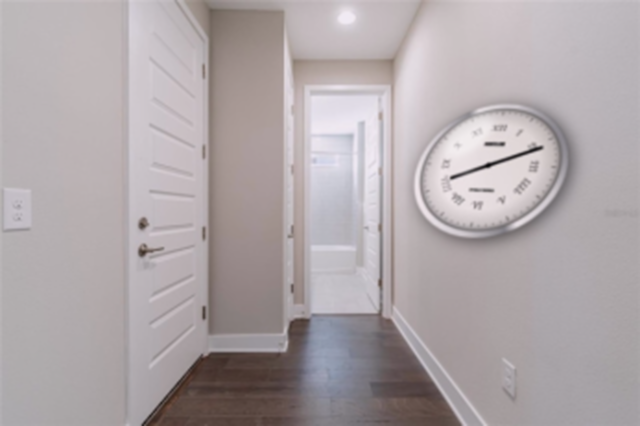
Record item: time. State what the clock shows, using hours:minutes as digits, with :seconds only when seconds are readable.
8:11
